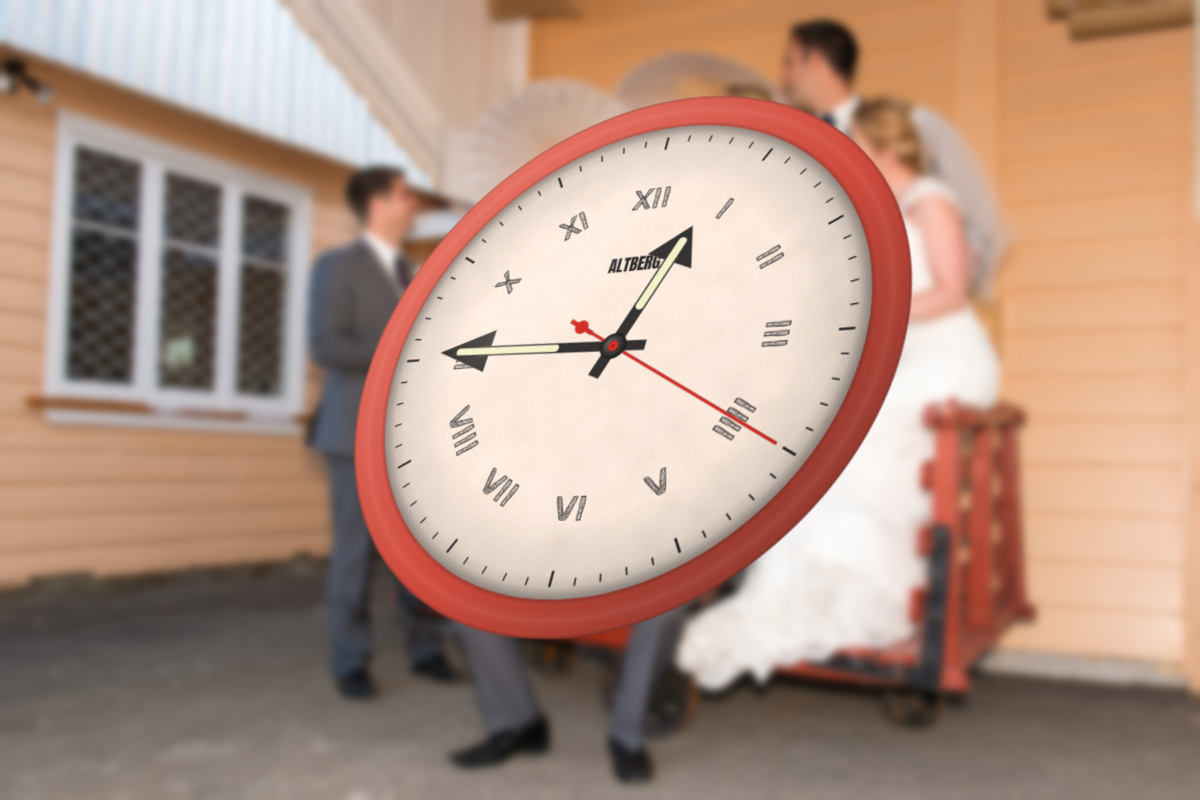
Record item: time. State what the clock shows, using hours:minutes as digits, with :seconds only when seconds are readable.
12:45:20
